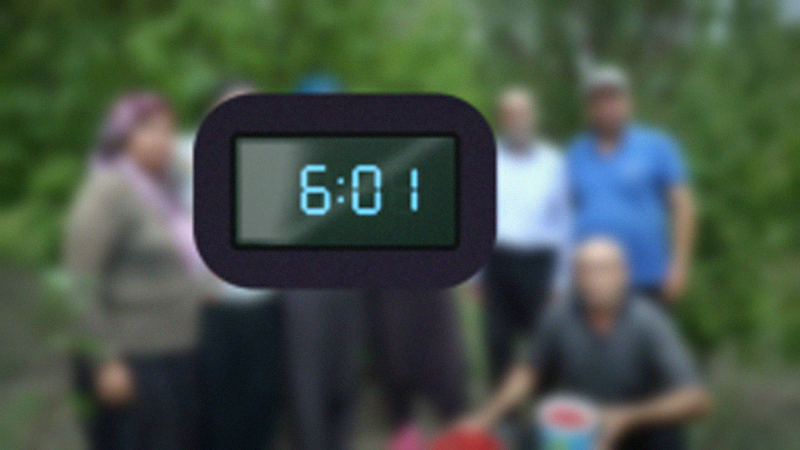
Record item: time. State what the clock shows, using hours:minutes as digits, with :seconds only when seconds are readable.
6:01
